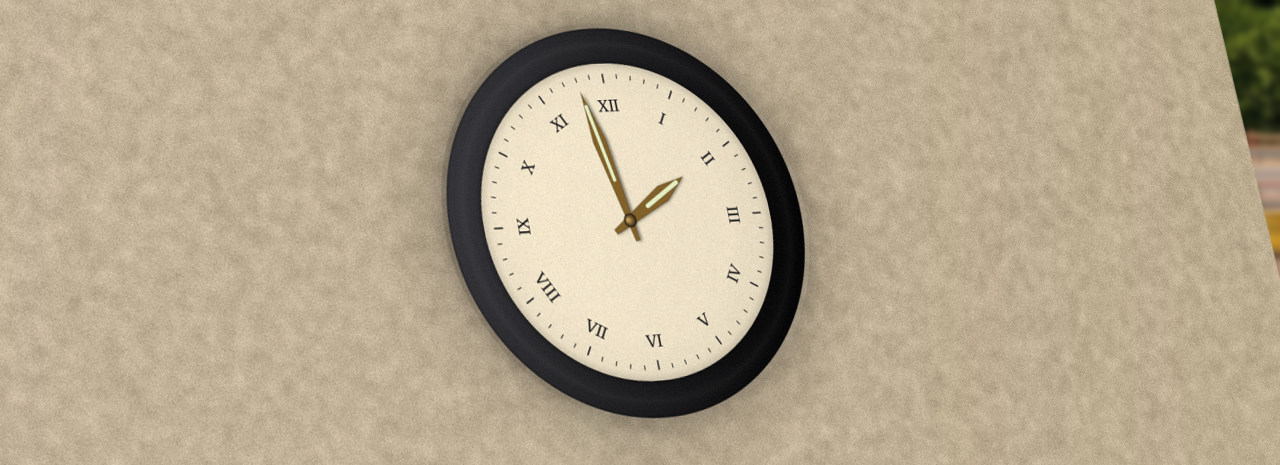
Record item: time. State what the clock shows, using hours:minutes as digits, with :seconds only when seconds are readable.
1:58
